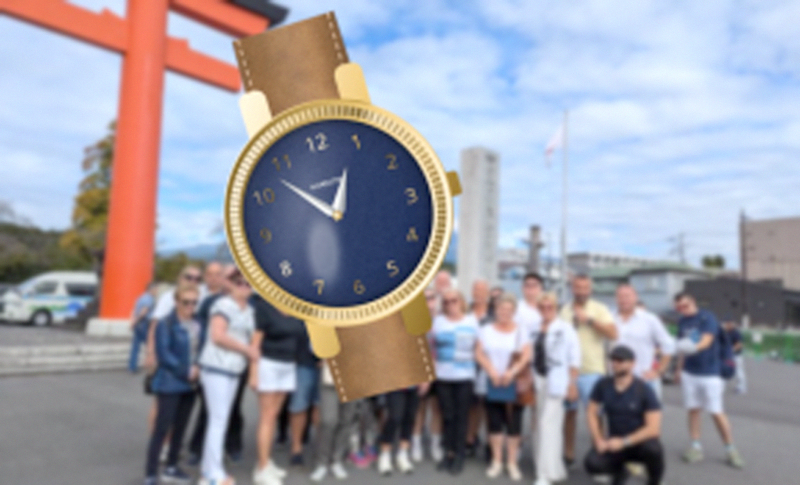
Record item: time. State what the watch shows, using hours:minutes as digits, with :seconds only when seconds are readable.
12:53
